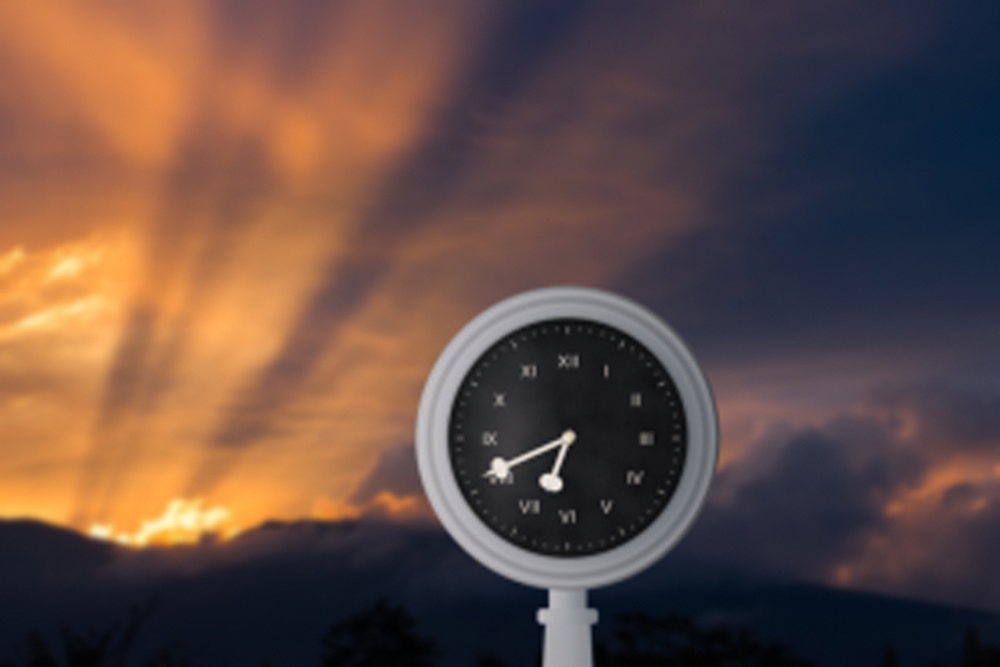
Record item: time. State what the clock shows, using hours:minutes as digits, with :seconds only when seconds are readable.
6:41
